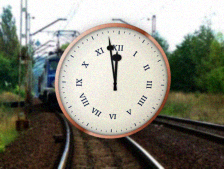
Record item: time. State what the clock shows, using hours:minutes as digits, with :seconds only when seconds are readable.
11:58
